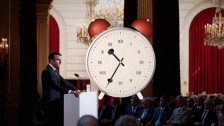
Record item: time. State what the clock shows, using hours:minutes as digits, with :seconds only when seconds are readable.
10:35
